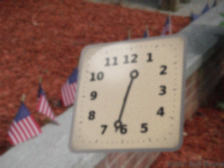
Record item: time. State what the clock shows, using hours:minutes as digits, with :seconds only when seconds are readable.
12:32
